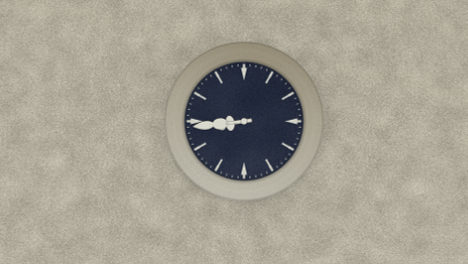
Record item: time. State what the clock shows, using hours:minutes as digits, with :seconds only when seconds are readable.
8:44
